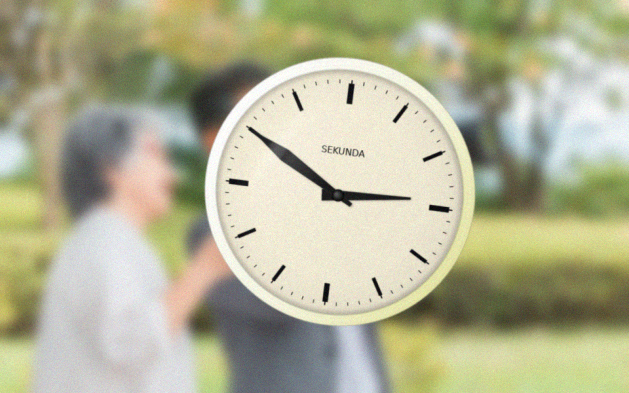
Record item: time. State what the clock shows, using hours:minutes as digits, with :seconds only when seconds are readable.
2:50
